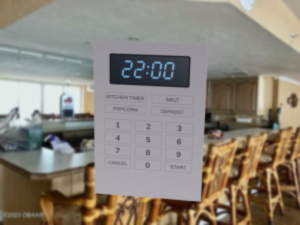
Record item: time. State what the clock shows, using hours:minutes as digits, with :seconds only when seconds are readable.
22:00
